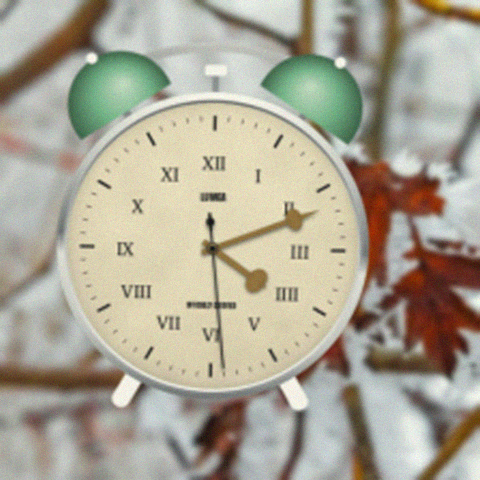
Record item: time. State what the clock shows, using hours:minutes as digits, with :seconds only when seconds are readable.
4:11:29
